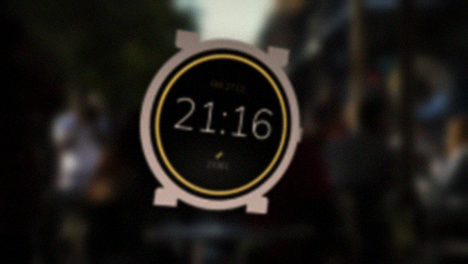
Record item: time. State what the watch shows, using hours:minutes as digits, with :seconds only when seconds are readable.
21:16
